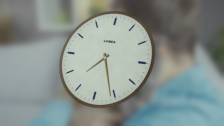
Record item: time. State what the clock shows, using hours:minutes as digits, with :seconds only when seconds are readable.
7:26
